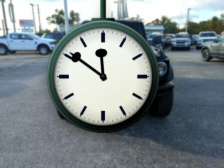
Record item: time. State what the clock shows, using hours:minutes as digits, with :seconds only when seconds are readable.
11:51
